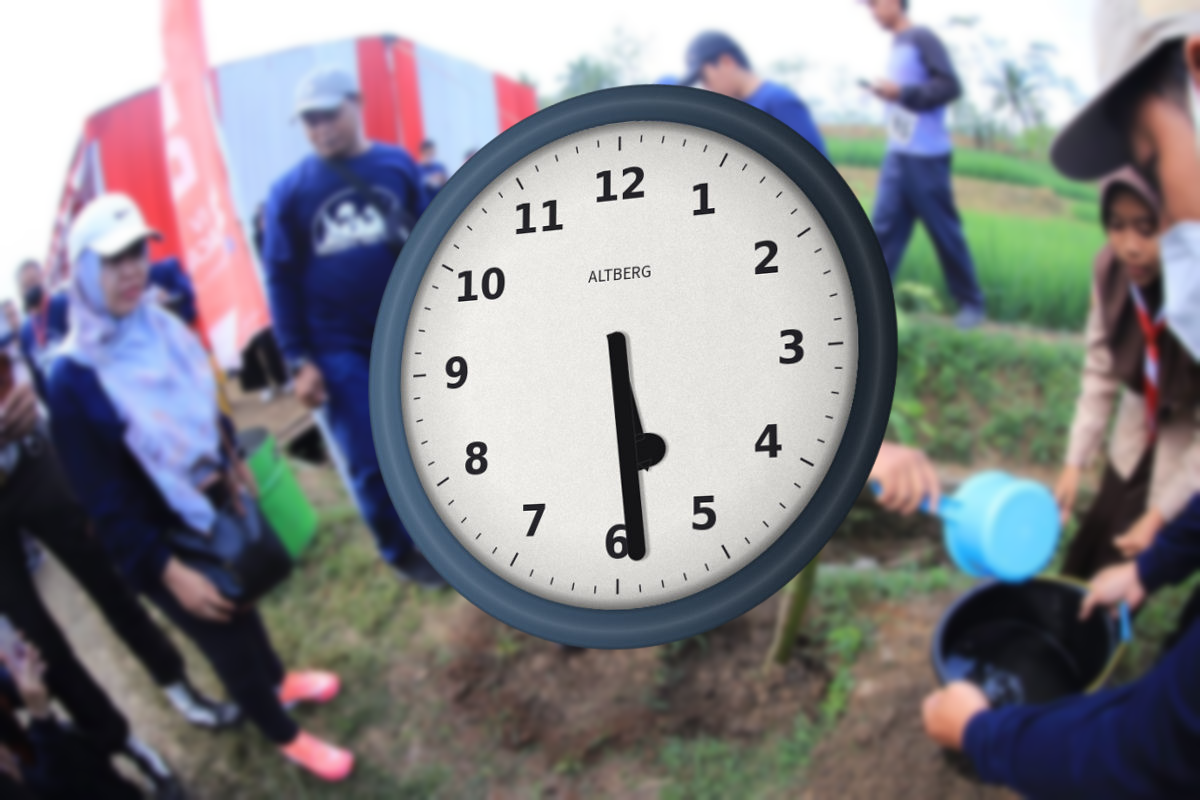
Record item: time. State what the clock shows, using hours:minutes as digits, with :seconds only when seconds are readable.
5:29
